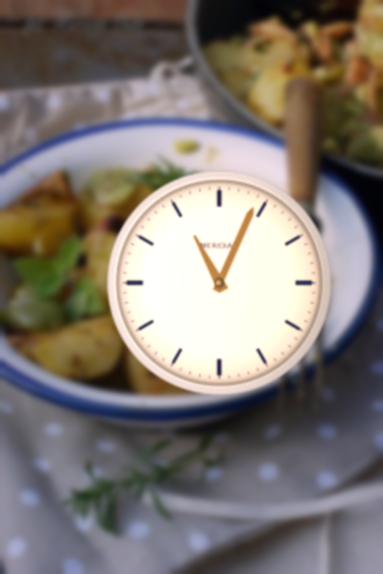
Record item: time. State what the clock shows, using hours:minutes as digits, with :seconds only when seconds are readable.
11:04
